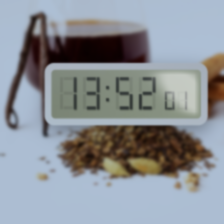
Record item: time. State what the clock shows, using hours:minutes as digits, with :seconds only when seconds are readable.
13:52:01
